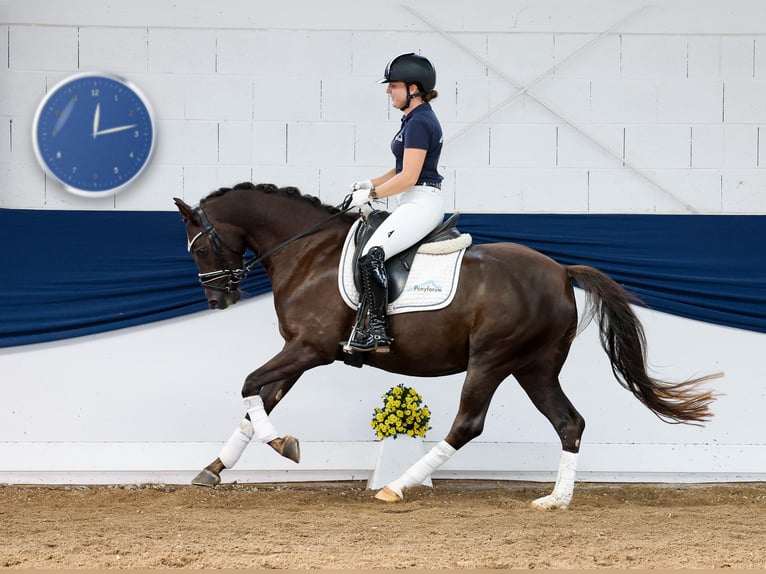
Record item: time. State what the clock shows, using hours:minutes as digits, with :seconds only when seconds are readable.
12:13
